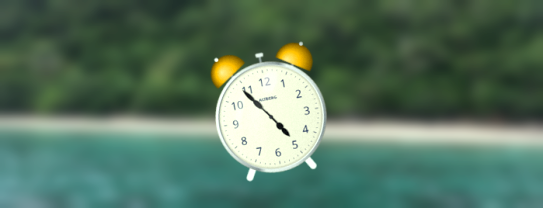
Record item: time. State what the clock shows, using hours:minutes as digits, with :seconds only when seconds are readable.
4:54
